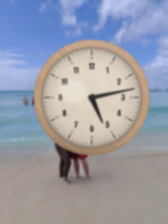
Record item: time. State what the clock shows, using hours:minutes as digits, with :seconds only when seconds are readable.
5:13
